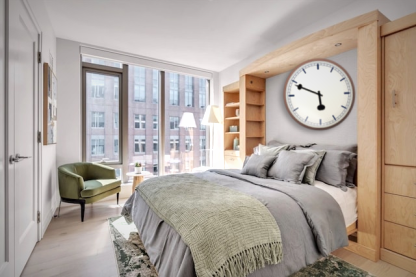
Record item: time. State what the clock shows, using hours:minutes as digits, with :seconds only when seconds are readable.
5:49
